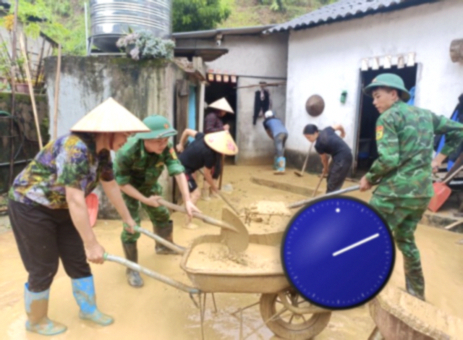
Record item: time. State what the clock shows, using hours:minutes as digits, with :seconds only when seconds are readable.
2:11
